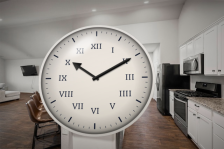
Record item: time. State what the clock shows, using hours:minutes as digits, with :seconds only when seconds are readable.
10:10
